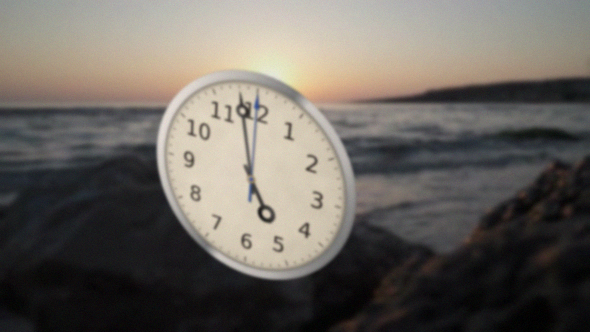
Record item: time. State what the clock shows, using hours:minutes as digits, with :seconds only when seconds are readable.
4:58:00
